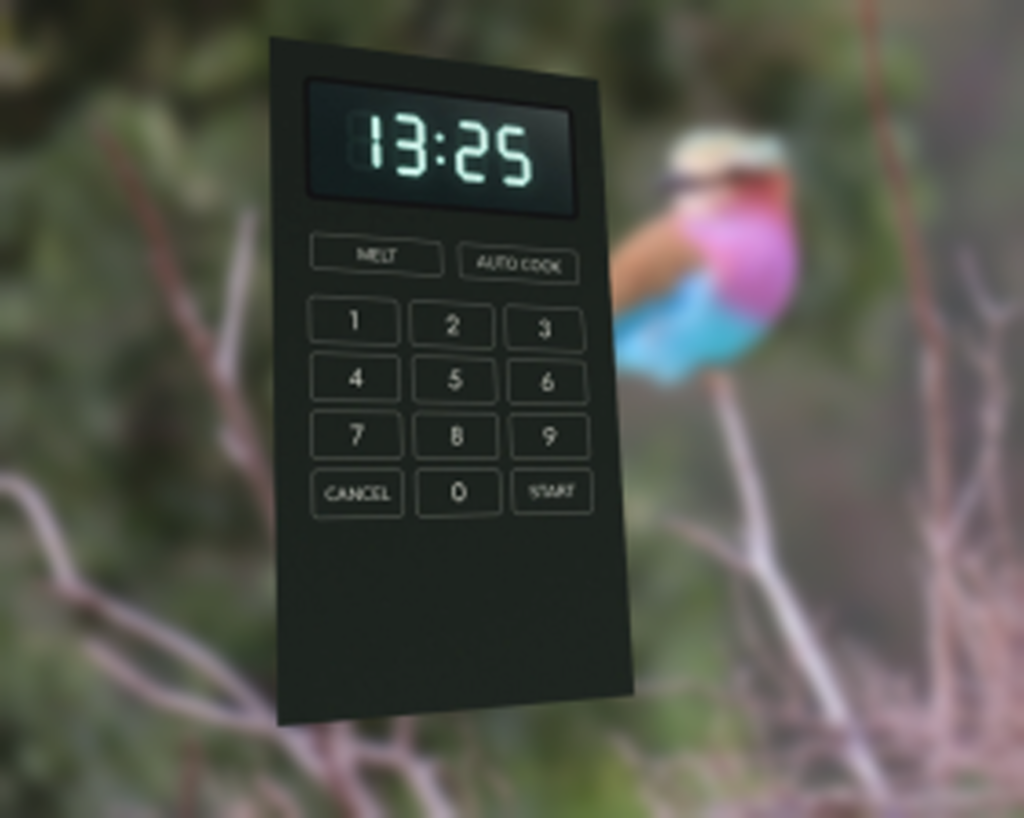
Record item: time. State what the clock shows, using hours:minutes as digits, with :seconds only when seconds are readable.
13:25
